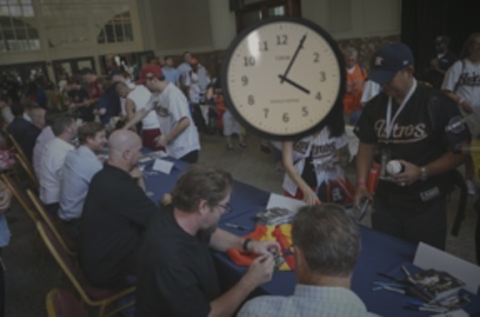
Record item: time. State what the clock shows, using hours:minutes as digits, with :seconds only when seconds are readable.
4:05
